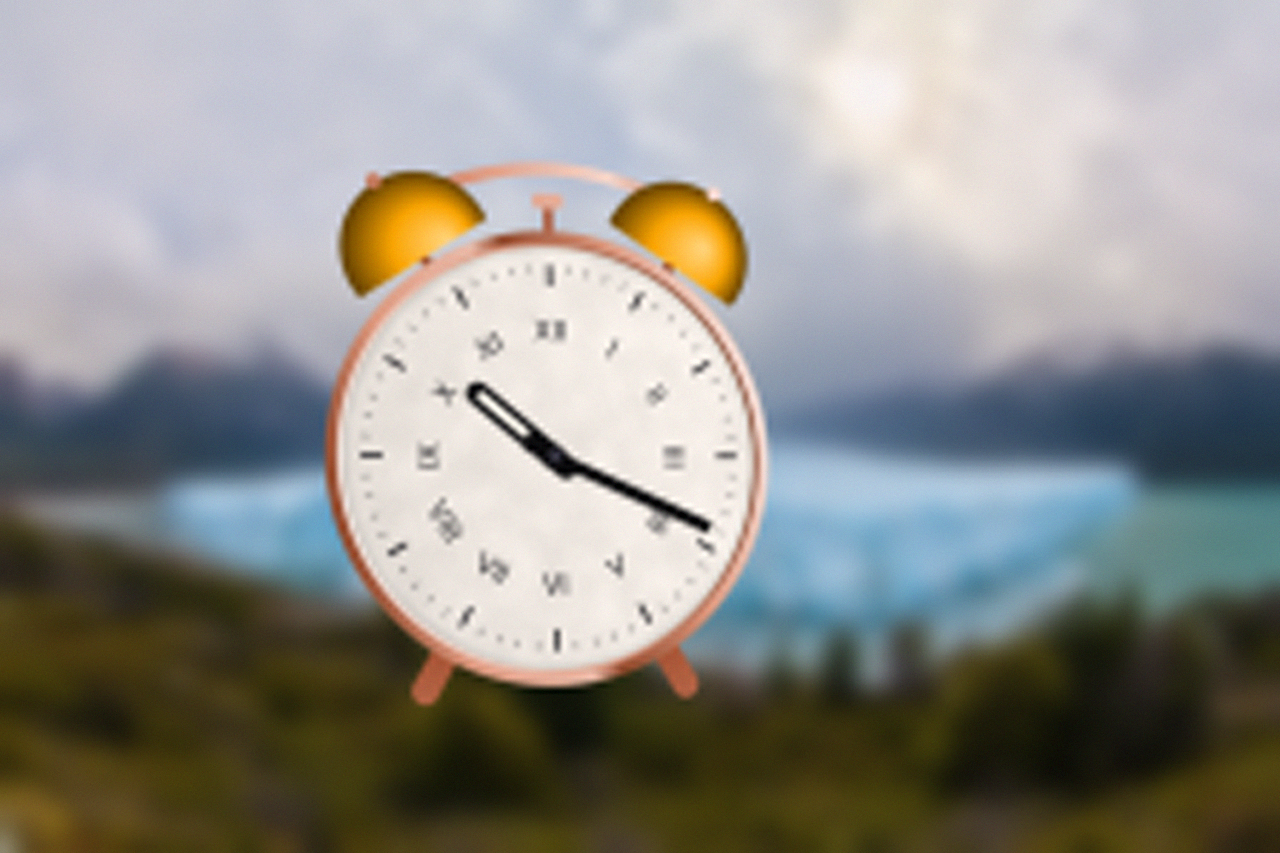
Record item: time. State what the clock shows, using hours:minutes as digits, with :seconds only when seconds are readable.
10:19
